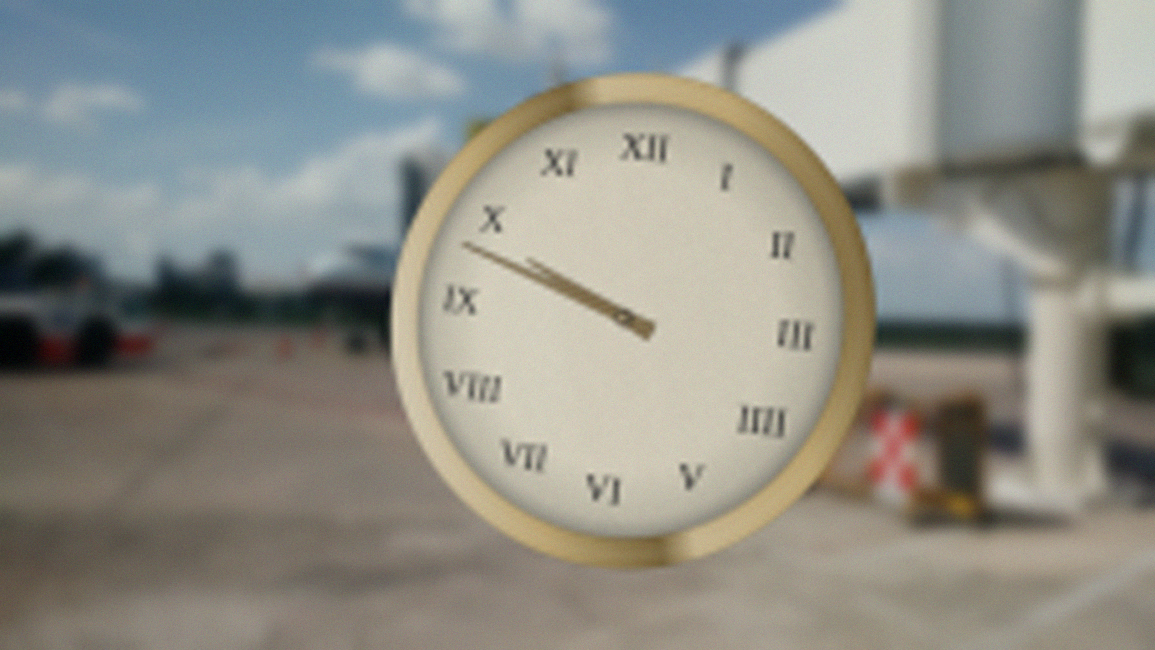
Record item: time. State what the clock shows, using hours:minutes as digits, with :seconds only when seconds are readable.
9:48
